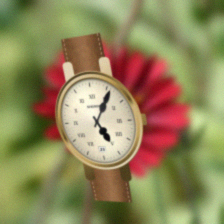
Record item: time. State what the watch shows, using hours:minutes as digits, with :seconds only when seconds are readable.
5:06
